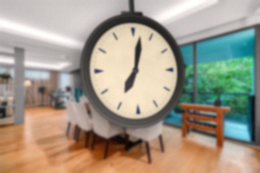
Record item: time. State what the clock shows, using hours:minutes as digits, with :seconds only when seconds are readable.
7:02
